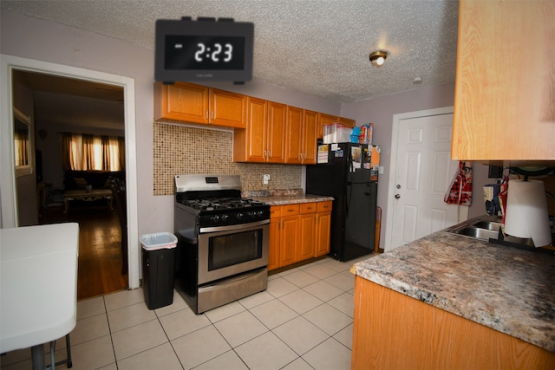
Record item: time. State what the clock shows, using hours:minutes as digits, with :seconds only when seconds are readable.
2:23
